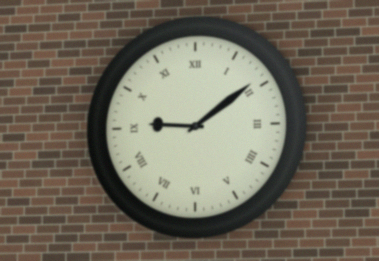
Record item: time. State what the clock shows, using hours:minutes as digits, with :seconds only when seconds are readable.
9:09
